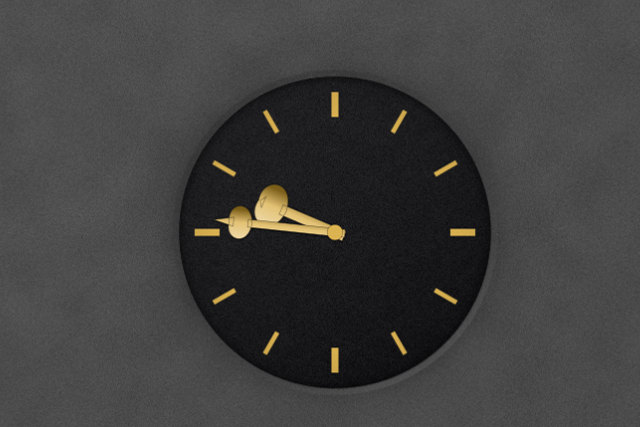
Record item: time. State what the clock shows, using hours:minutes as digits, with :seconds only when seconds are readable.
9:46
